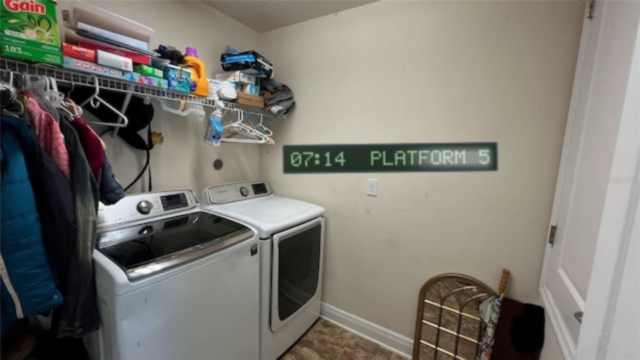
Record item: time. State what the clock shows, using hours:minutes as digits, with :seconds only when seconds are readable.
7:14
